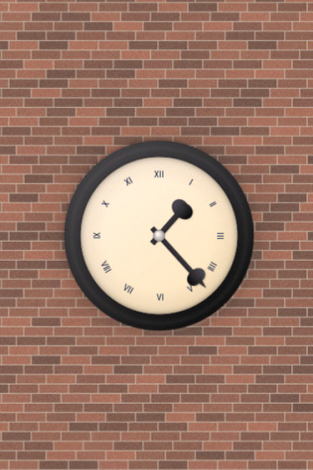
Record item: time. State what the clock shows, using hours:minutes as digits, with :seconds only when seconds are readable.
1:23
